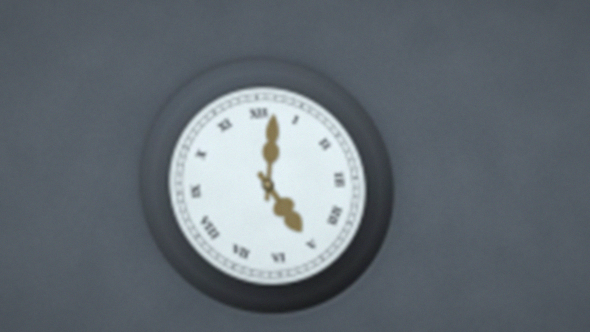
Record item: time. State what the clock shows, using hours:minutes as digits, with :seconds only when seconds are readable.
5:02
